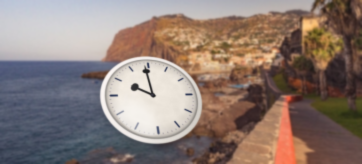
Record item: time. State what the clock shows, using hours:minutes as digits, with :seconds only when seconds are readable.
9:59
